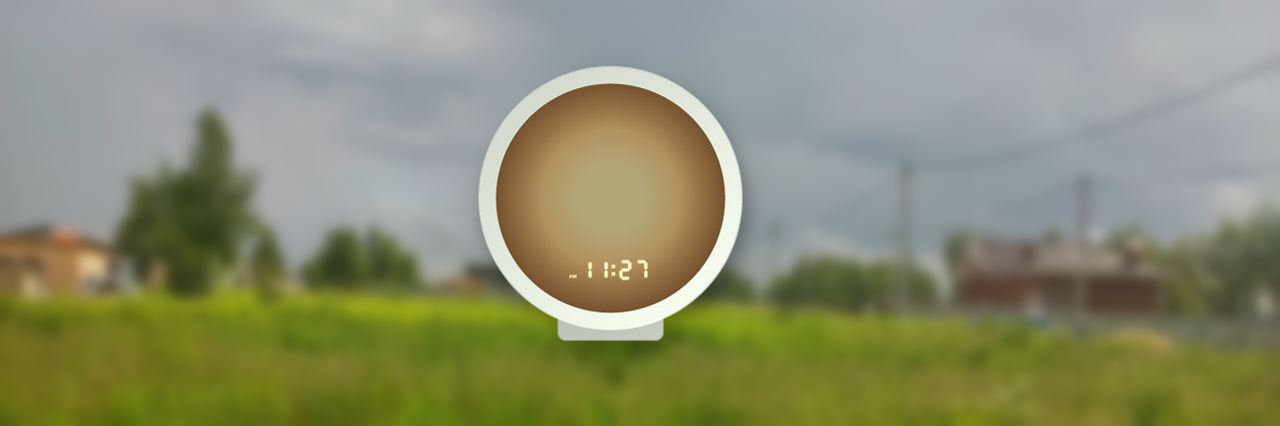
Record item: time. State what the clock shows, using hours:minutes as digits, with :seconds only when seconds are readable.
11:27
